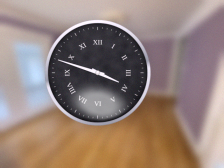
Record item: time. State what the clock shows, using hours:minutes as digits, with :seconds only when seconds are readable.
3:48
